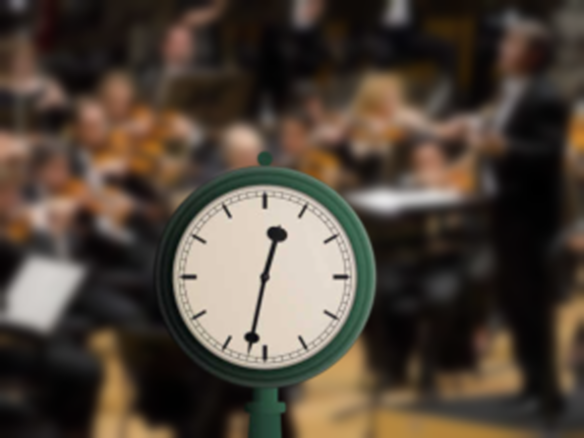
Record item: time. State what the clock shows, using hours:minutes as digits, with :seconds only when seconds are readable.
12:32
